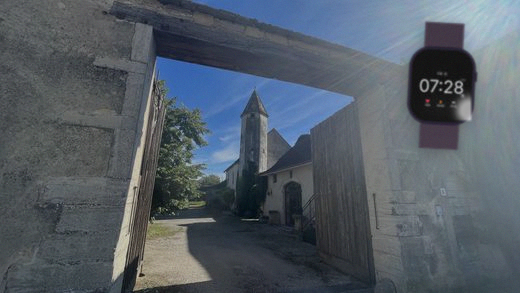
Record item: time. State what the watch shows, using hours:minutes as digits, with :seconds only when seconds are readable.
7:28
